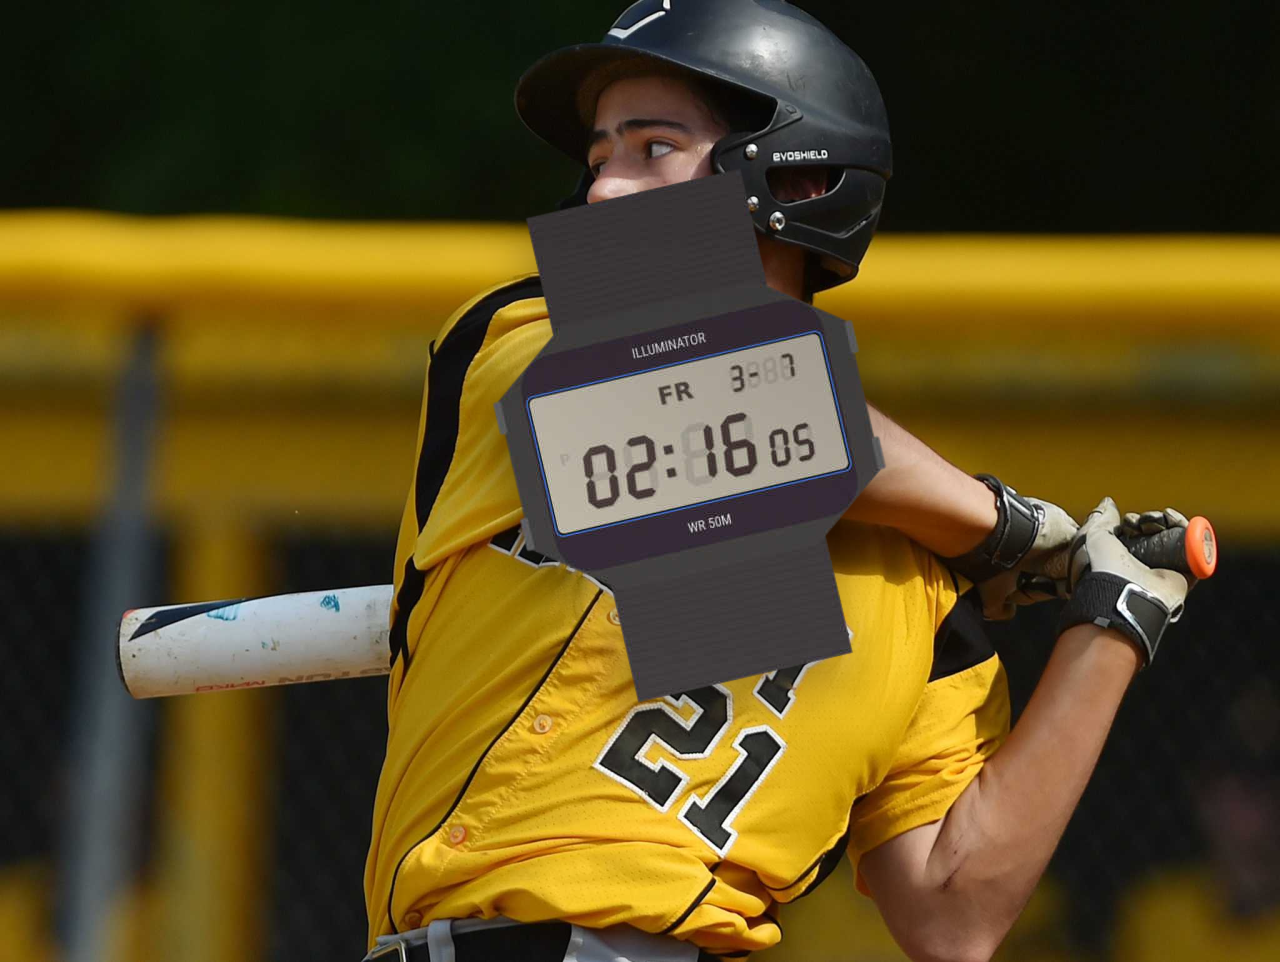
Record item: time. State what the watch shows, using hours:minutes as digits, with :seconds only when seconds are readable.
2:16:05
